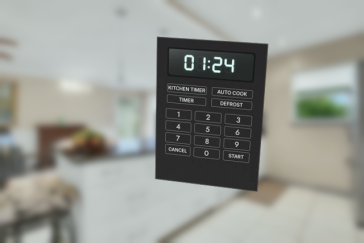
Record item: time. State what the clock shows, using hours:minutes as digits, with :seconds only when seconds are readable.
1:24
